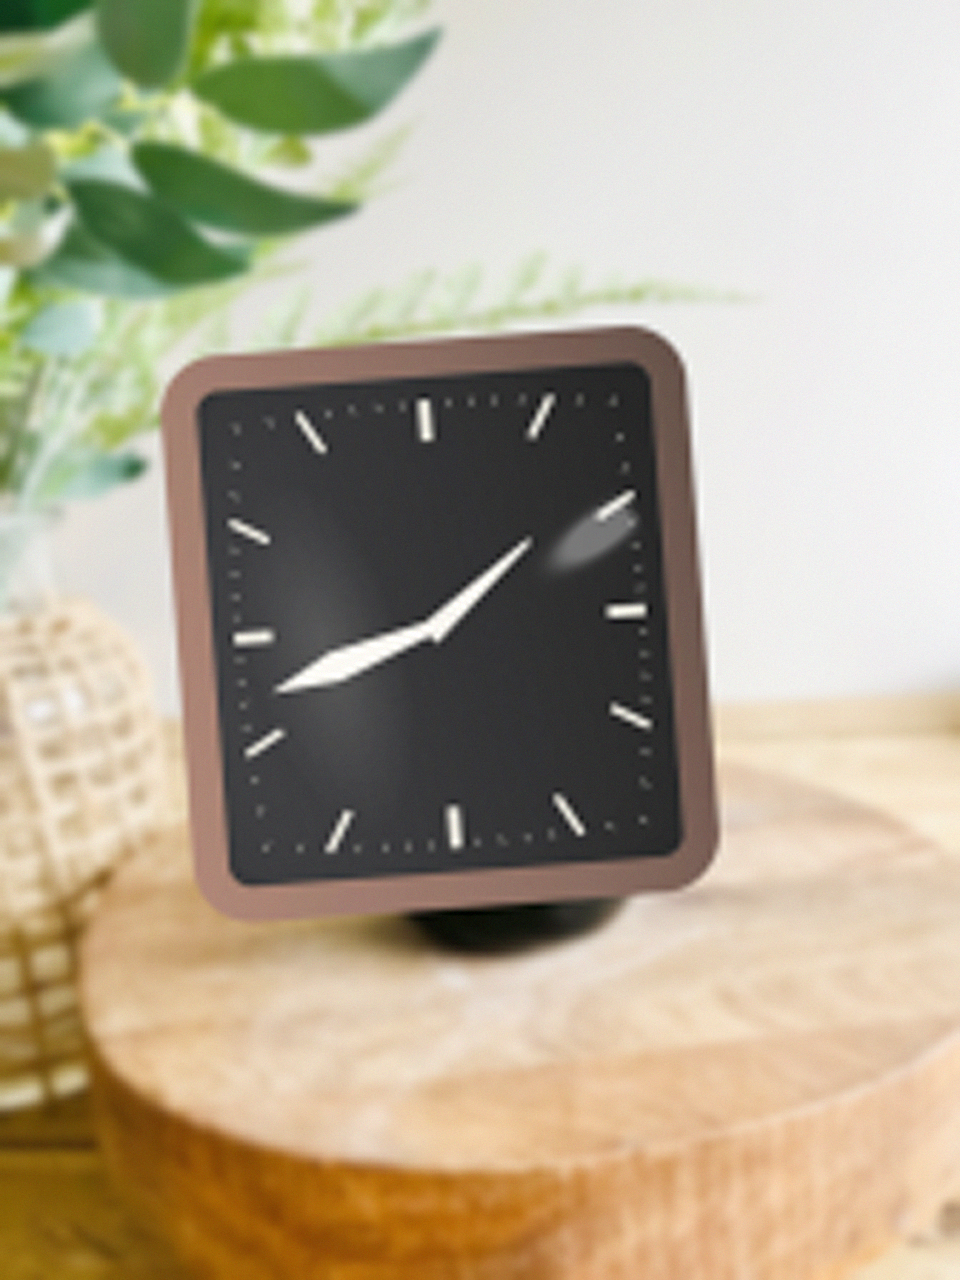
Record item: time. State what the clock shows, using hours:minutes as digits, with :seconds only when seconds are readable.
1:42
